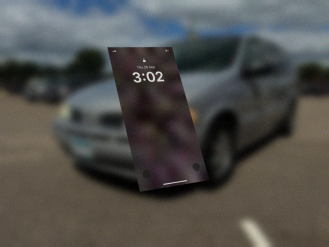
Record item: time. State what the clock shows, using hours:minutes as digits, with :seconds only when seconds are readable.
3:02
